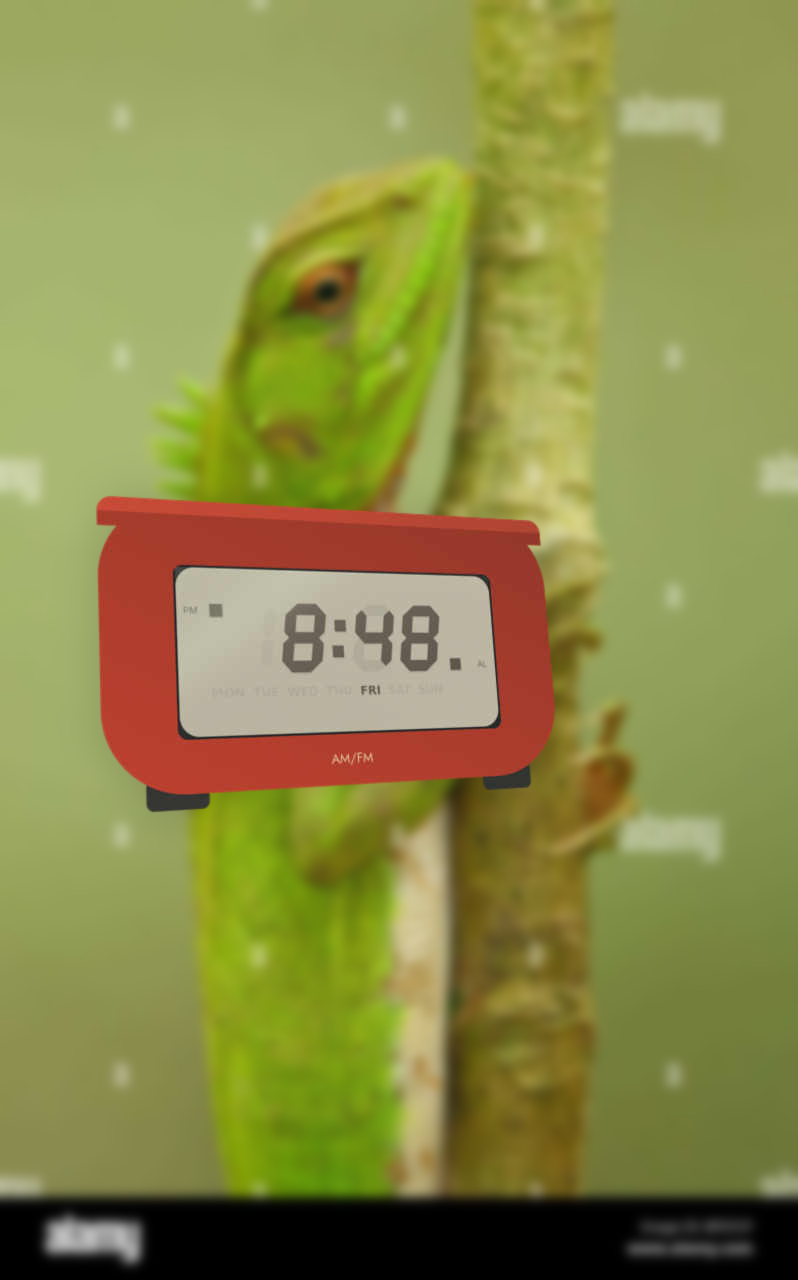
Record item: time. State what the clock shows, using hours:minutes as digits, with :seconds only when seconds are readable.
8:48
